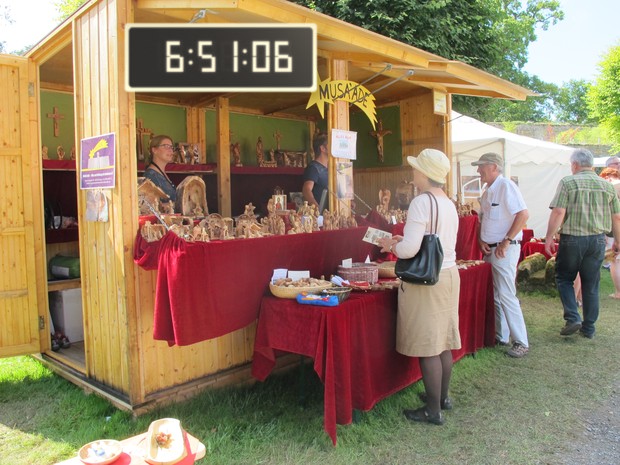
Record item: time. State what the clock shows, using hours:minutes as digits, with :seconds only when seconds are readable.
6:51:06
